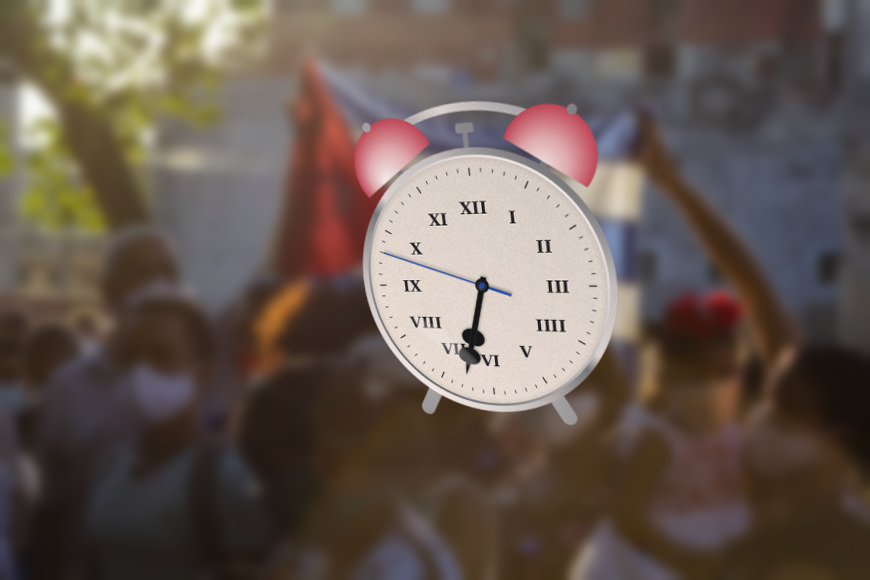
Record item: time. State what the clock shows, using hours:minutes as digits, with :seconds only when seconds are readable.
6:32:48
